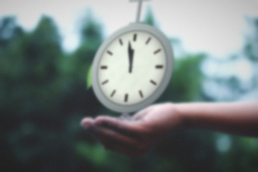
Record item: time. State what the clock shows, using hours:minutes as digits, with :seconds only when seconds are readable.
11:58
